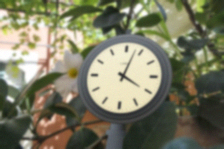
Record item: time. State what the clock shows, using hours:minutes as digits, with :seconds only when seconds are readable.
4:03
